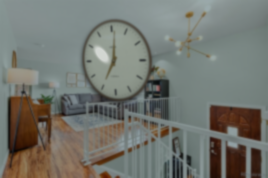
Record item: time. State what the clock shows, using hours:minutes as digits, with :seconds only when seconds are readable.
7:01
